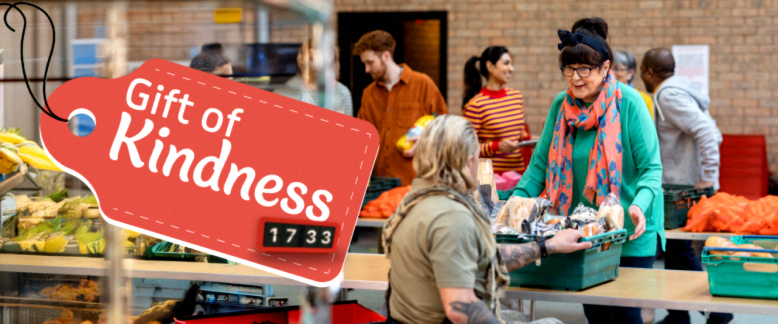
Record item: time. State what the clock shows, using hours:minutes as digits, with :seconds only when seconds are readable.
17:33
